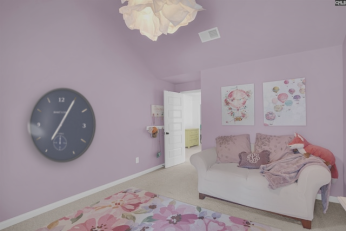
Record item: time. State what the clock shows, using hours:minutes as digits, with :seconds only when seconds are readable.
7:05
